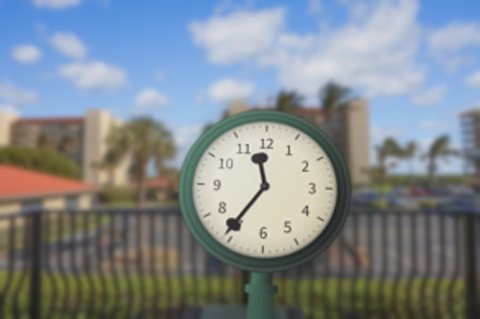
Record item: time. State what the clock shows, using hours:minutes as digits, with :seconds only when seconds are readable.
11:36
